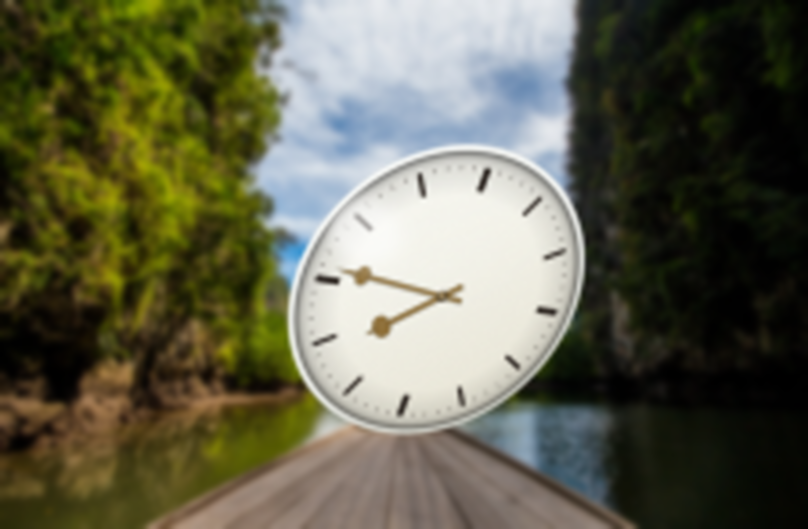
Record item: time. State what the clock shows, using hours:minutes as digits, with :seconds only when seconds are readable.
7:46
